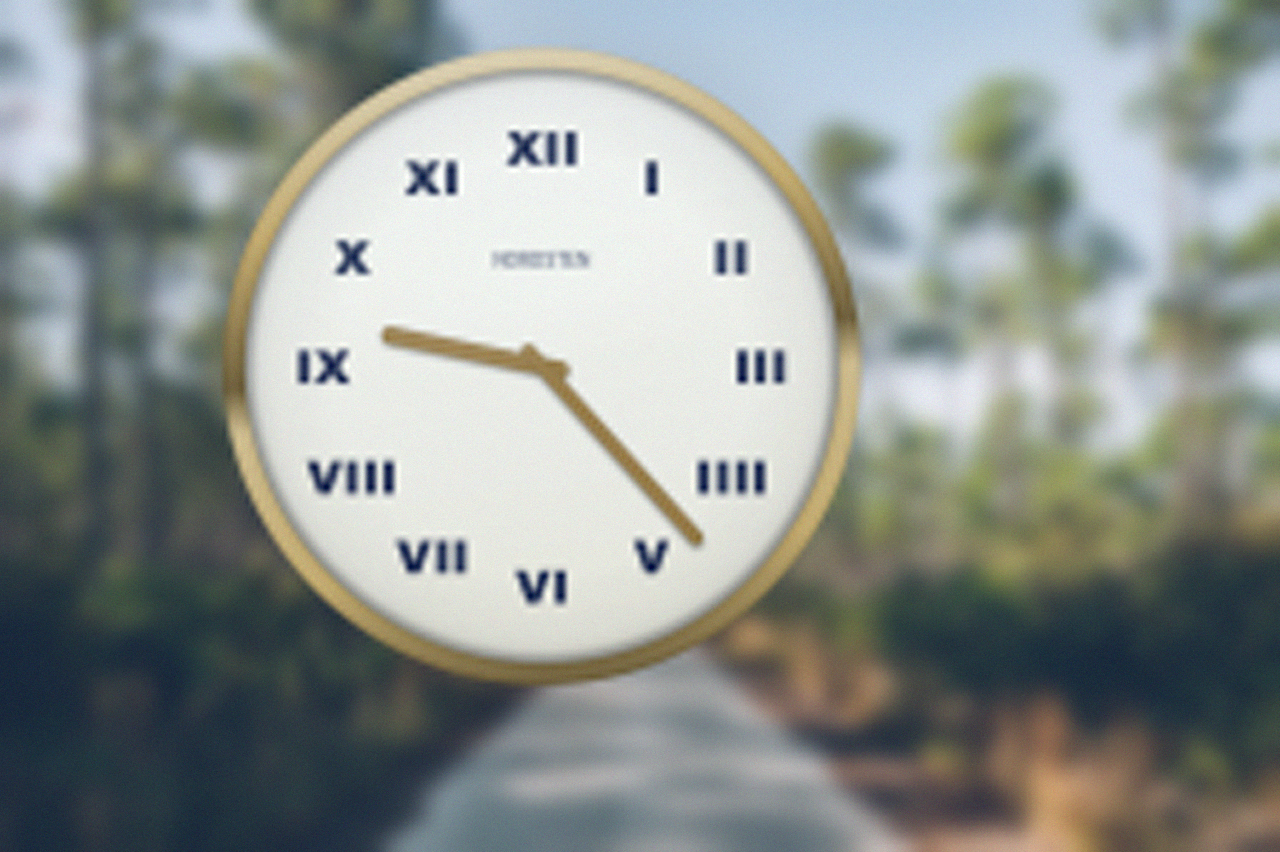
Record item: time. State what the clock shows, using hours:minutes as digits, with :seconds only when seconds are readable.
9:23
